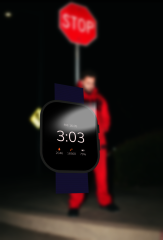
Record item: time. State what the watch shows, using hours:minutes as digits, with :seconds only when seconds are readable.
3:03
